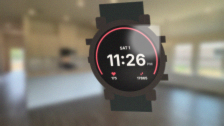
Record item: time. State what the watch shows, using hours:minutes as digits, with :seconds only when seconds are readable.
11:26
